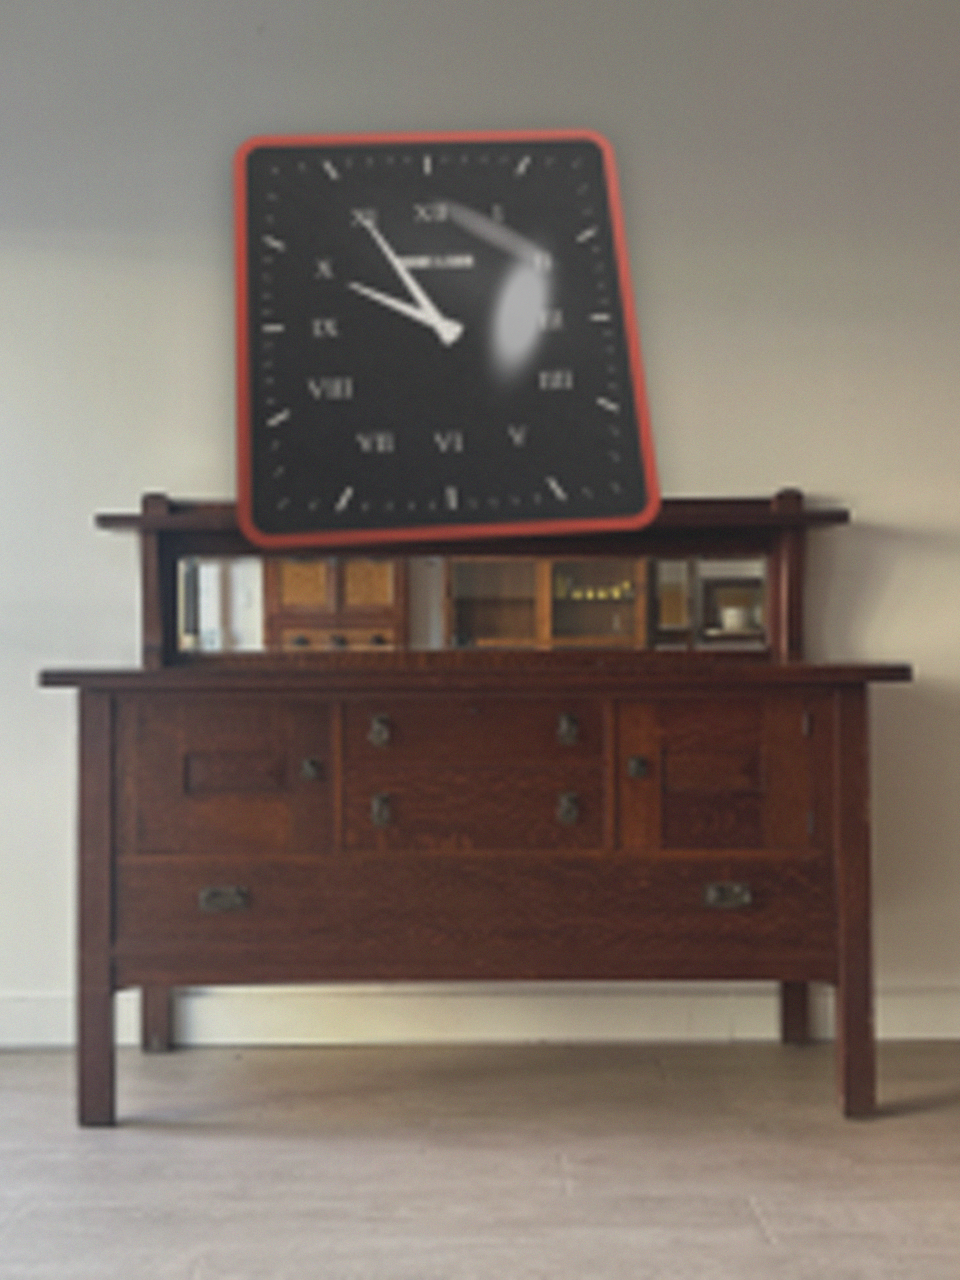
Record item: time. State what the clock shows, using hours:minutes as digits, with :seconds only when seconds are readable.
9:55
